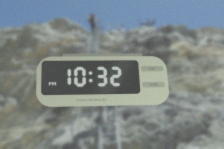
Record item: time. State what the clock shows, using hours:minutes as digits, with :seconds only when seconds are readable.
10:32
